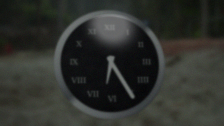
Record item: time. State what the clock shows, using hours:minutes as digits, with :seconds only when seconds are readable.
6:25
